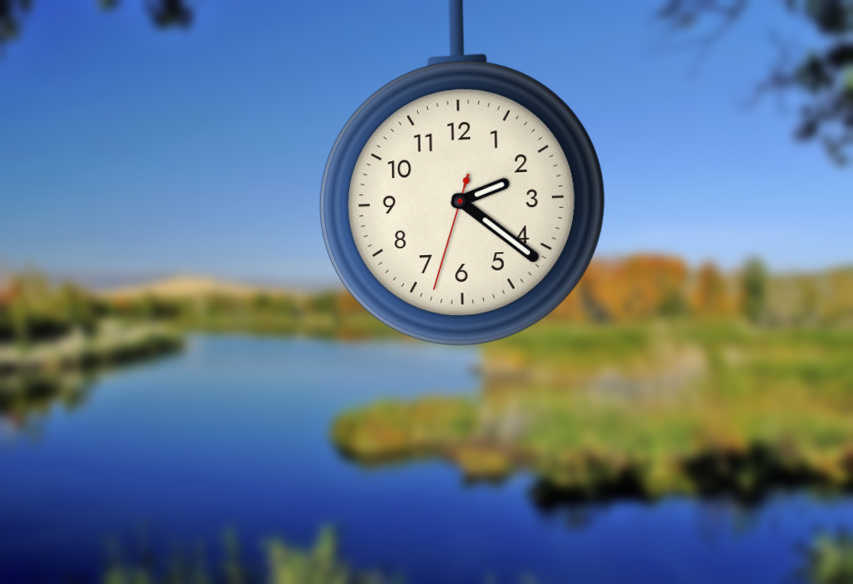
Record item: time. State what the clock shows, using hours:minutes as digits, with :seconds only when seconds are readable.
2:21:33
